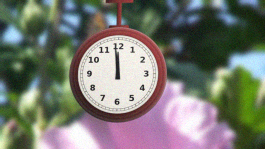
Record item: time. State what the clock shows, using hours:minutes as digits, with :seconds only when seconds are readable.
11:59
